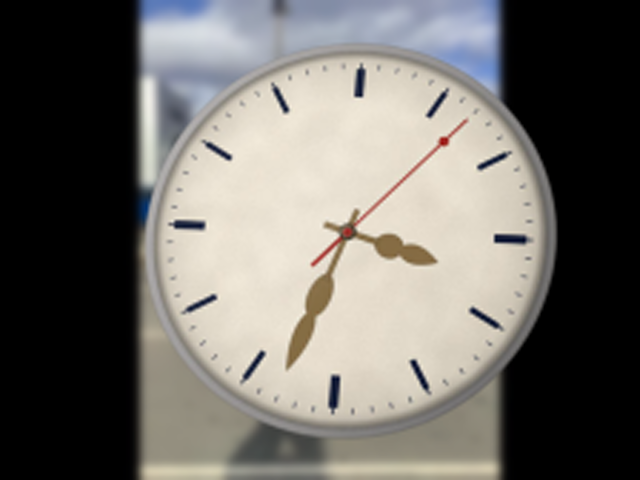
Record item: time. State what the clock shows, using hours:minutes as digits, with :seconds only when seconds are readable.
3:33:07
